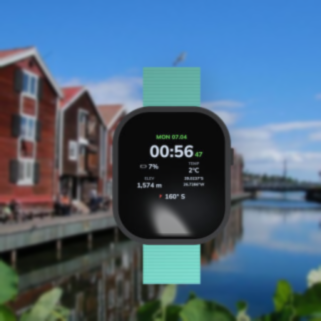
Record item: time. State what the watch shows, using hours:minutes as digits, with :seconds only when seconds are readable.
0:56
